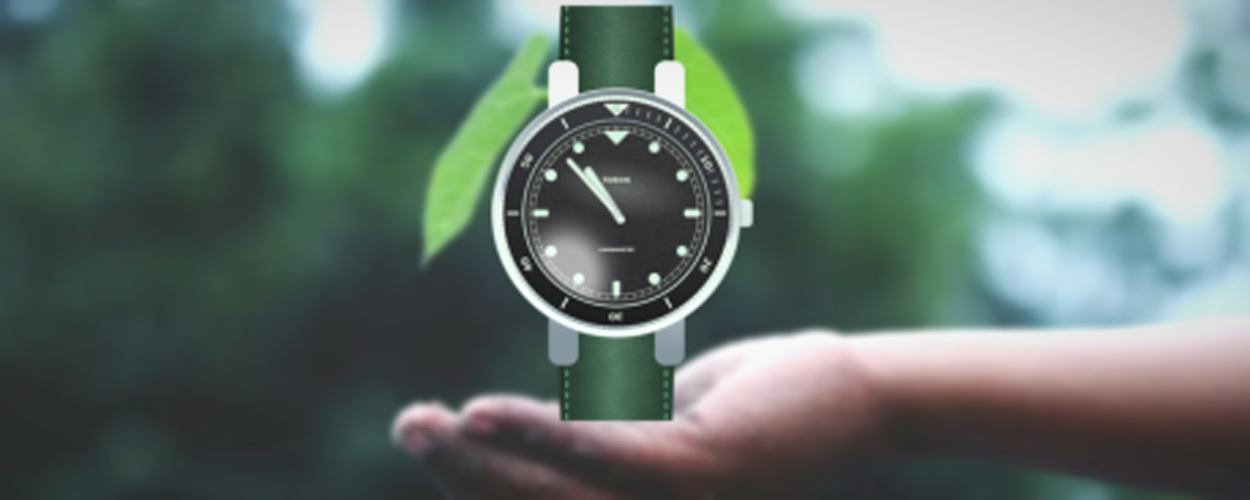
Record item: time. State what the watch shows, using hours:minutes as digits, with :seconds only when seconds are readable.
10:53
